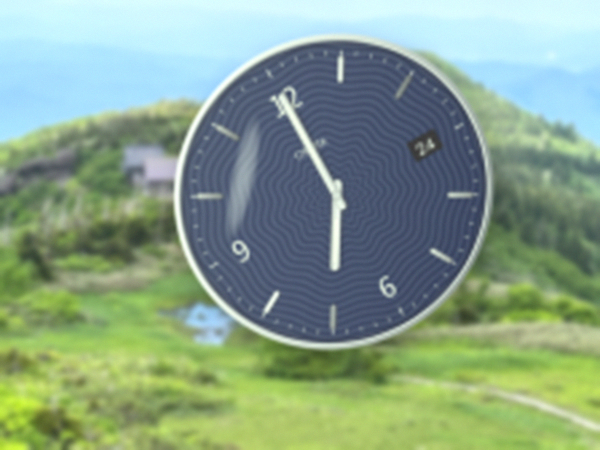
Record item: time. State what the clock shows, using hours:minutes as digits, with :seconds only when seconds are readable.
7:00
